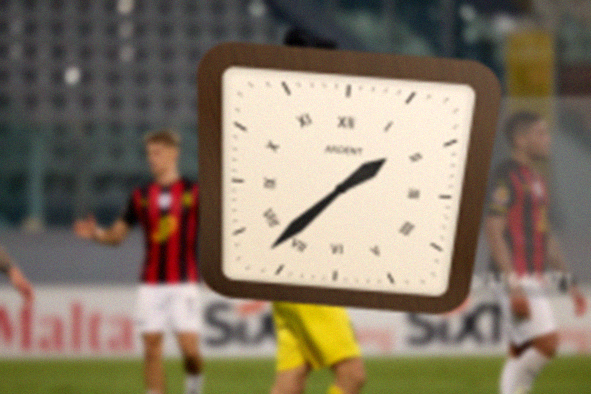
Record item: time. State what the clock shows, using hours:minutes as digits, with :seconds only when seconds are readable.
1:37
